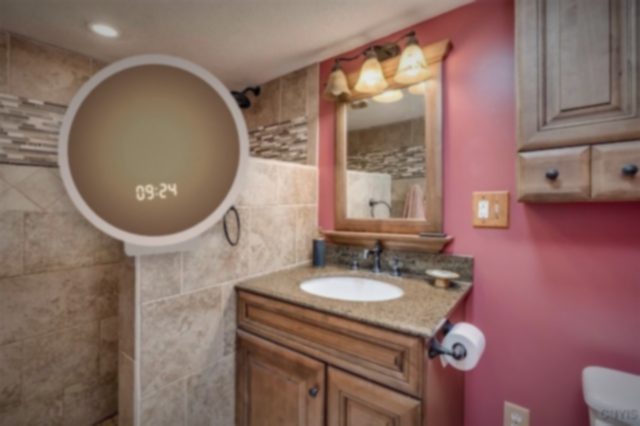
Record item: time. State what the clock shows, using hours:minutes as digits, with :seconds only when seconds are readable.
9:24
